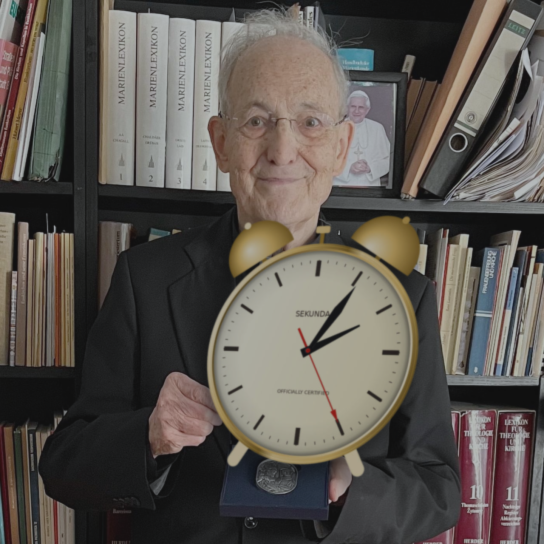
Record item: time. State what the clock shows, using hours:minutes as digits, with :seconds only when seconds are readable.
2:05:25
